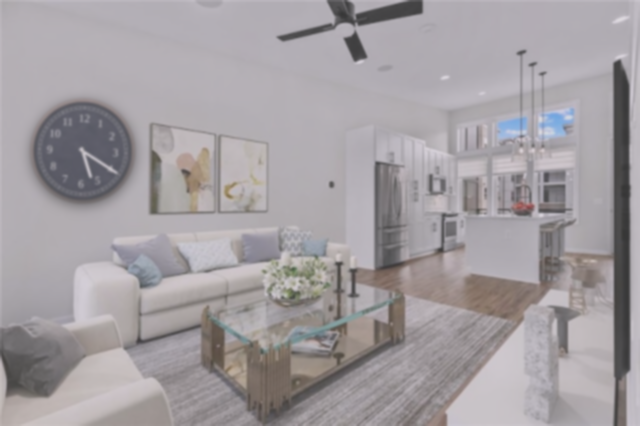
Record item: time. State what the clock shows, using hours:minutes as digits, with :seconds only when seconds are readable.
5:20
